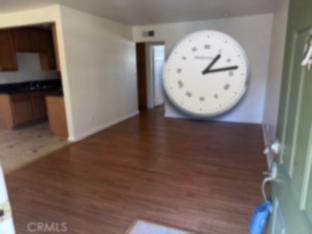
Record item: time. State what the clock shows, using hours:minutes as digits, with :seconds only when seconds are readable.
1:13
